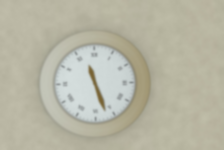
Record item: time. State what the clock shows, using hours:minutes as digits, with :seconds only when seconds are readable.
11:27
